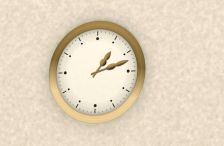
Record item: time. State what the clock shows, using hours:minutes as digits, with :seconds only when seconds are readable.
1:12
